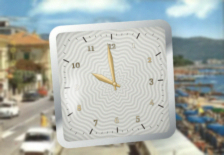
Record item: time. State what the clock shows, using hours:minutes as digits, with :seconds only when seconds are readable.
9:59
